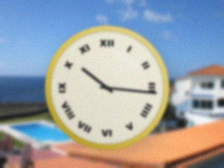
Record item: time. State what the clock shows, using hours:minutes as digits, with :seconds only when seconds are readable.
10:16
